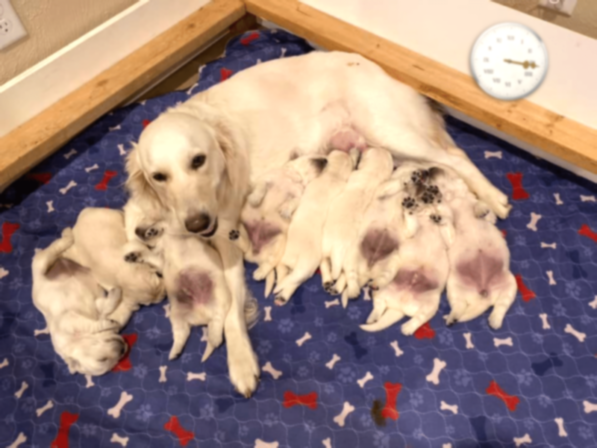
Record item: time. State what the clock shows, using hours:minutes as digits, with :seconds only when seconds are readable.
3:16
